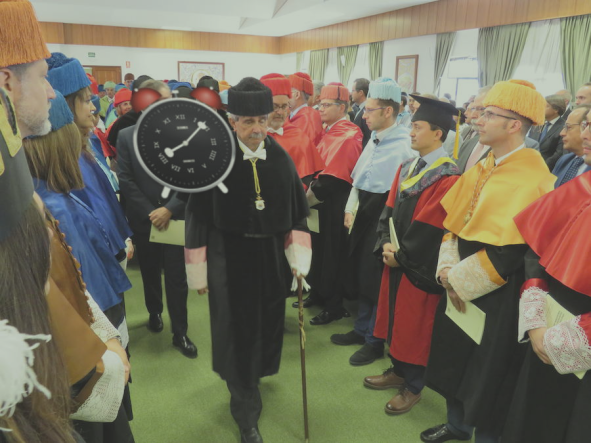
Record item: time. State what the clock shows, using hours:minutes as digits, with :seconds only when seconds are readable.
8:08
